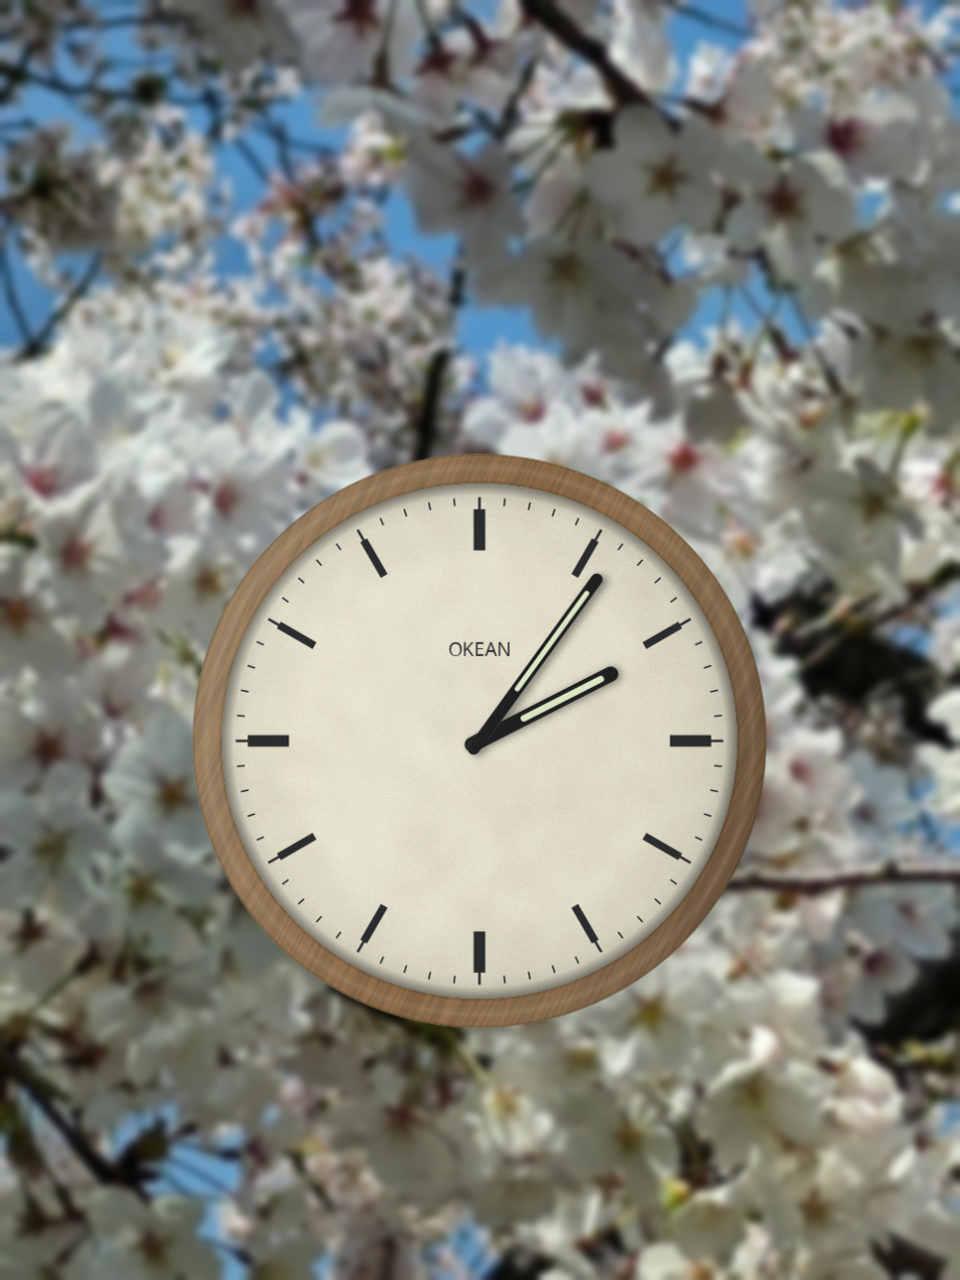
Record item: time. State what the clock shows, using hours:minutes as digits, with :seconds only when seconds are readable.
2:06
